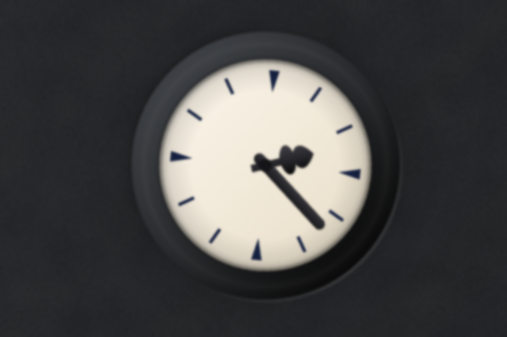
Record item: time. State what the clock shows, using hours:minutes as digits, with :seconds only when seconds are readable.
2:22
